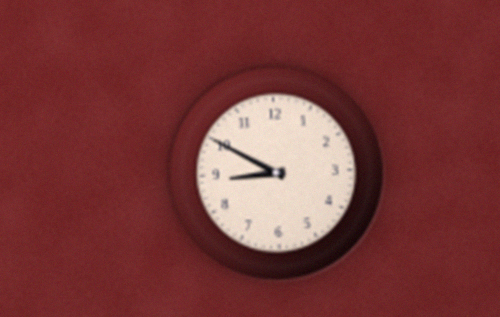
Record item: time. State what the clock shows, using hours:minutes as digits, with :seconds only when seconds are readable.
8:50
